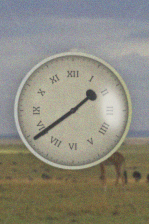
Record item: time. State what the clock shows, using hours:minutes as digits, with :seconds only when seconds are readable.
1:39
